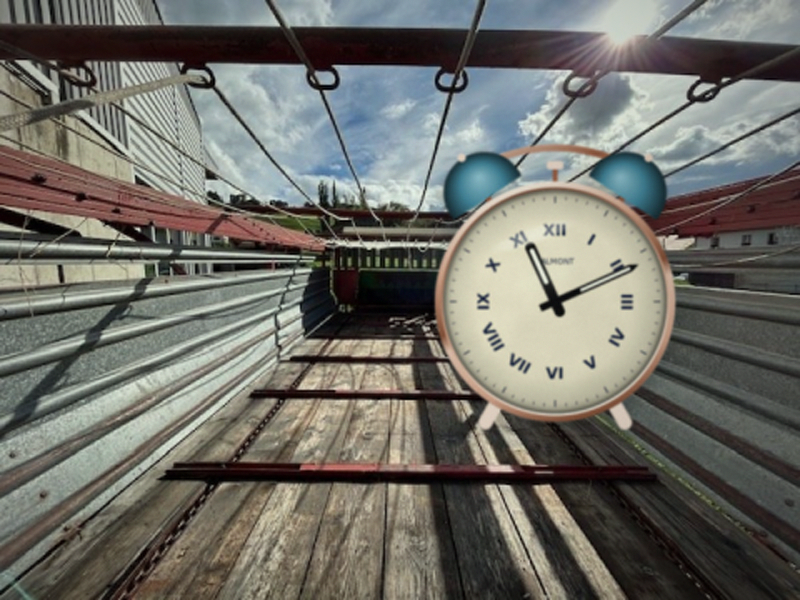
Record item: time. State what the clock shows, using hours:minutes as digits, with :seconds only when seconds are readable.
11:11
